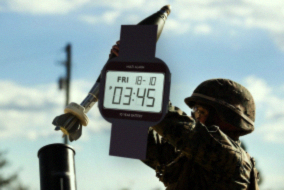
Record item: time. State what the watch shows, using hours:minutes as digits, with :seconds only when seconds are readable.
3:45
